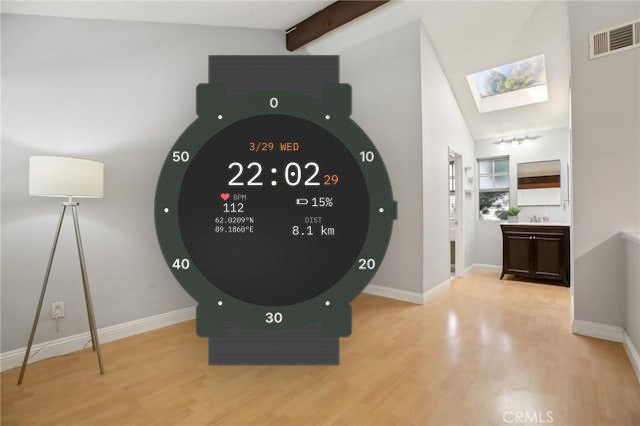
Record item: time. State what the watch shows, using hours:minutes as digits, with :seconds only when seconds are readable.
22:02:29
